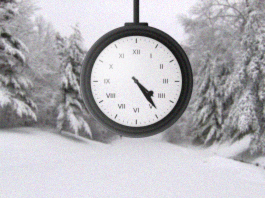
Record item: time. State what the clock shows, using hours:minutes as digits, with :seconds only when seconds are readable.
4:24
